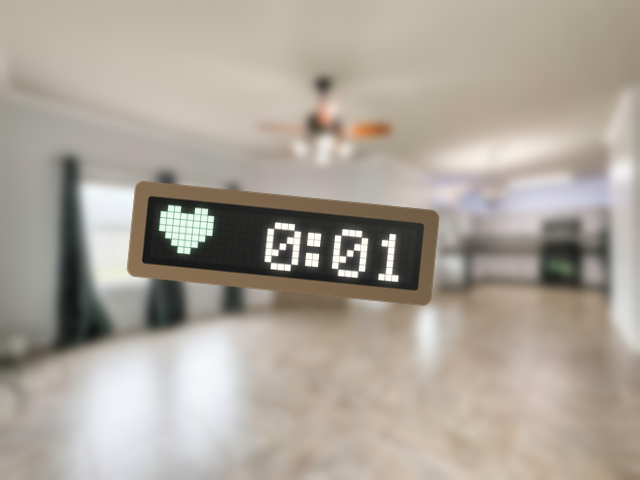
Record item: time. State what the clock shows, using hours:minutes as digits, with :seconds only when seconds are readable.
0:01
